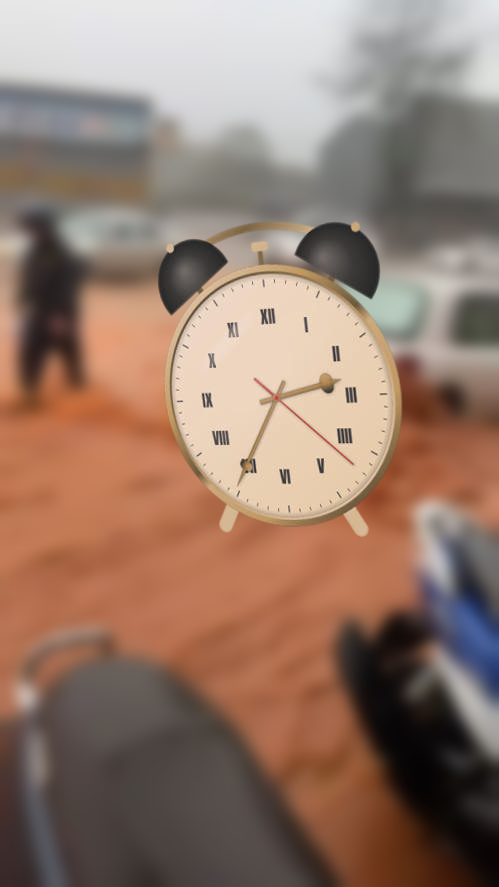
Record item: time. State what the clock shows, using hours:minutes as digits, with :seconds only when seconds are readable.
2:35:22
